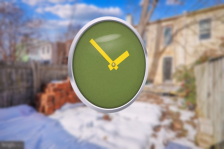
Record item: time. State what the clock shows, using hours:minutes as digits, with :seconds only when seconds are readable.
1:52
